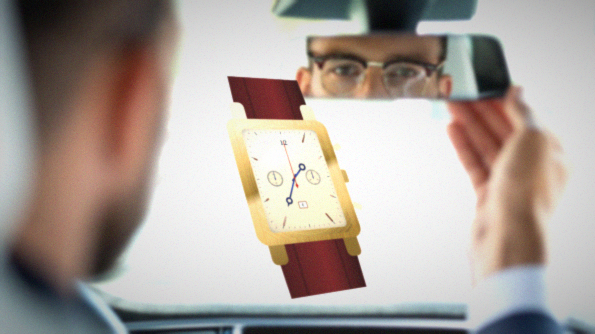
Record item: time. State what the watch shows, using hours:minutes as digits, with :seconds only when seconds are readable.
1:35
